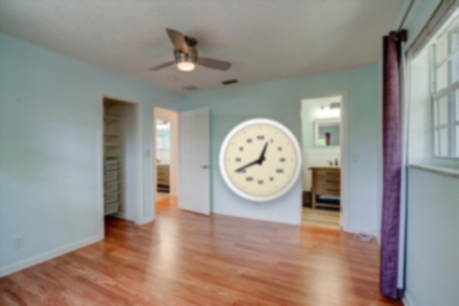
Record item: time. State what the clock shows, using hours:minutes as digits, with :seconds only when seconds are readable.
12:41
